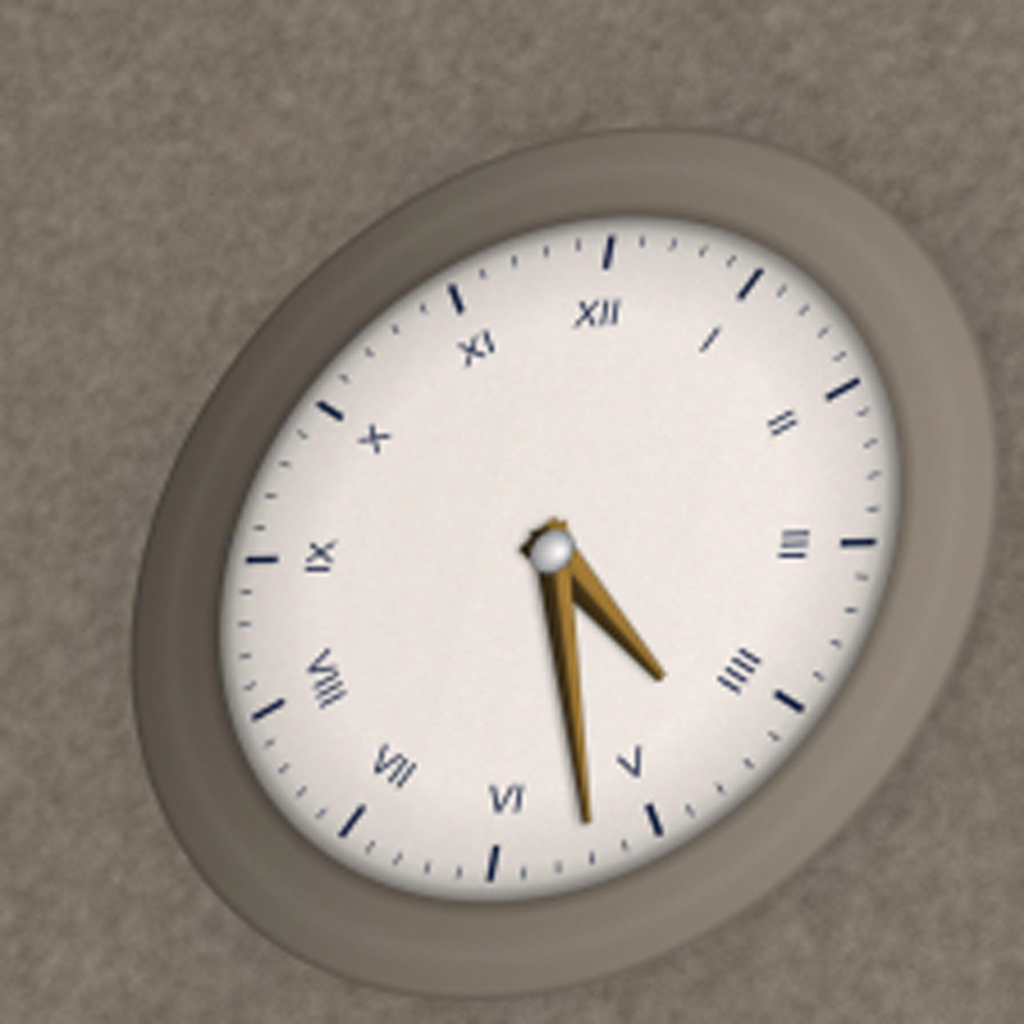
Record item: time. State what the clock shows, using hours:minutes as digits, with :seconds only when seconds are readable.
4:27
